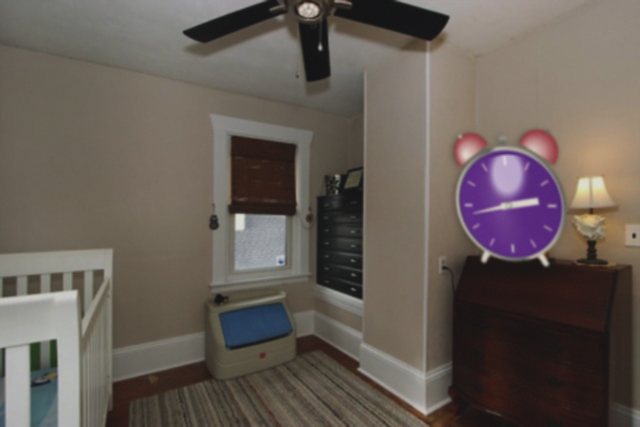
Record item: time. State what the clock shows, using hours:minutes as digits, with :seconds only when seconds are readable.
2:43
